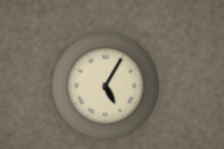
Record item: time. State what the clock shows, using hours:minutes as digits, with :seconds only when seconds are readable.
5:05
